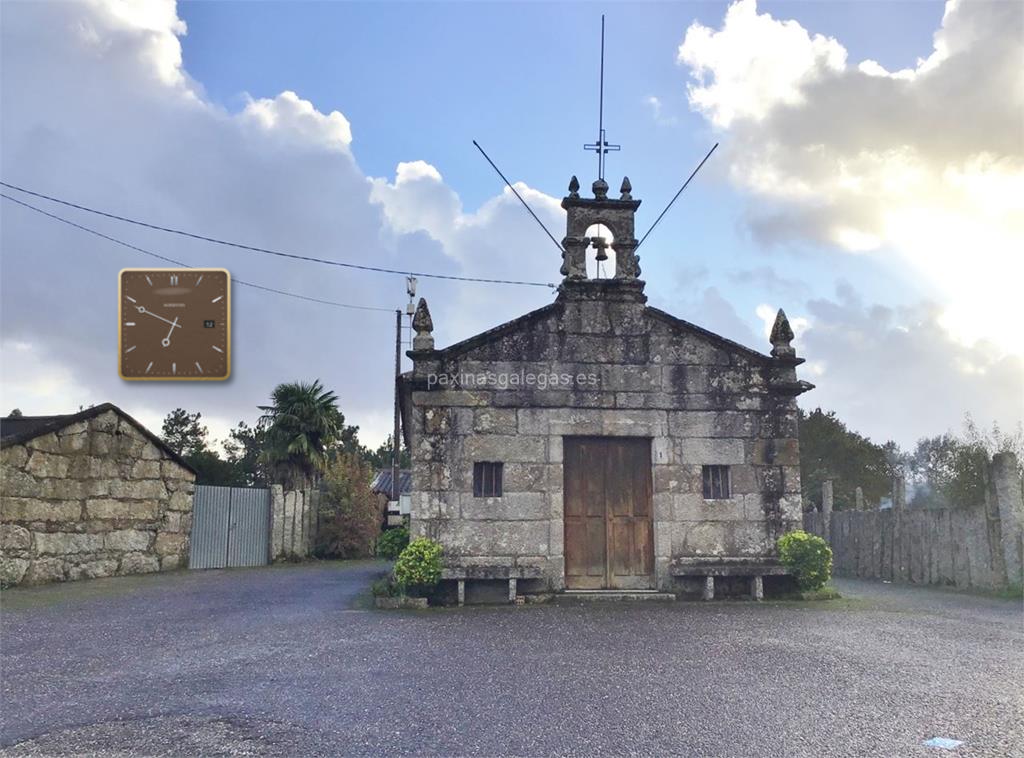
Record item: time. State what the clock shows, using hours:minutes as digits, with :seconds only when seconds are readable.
6:49
